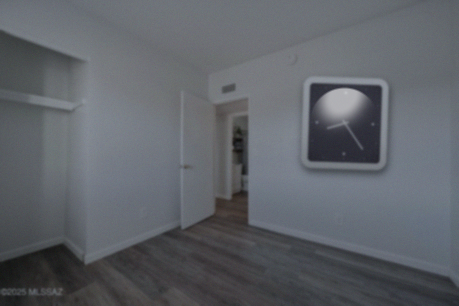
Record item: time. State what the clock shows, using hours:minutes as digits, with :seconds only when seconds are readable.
8:24
